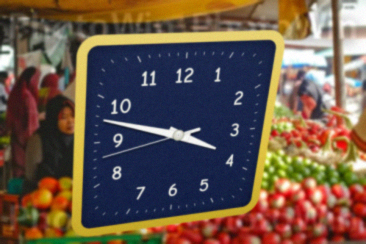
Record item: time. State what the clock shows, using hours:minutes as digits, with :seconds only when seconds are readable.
3:47:43
